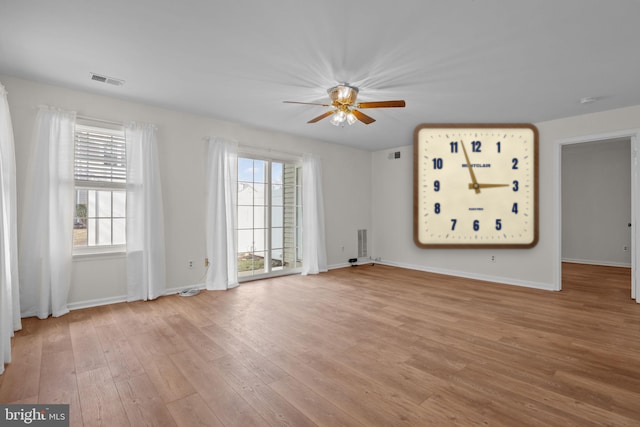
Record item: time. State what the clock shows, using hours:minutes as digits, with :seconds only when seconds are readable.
2:57
